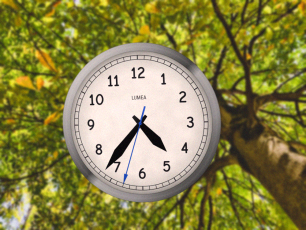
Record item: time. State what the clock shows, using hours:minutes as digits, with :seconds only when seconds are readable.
4:36:33
